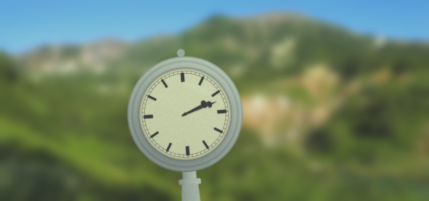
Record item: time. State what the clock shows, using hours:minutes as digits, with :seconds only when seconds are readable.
2:12
